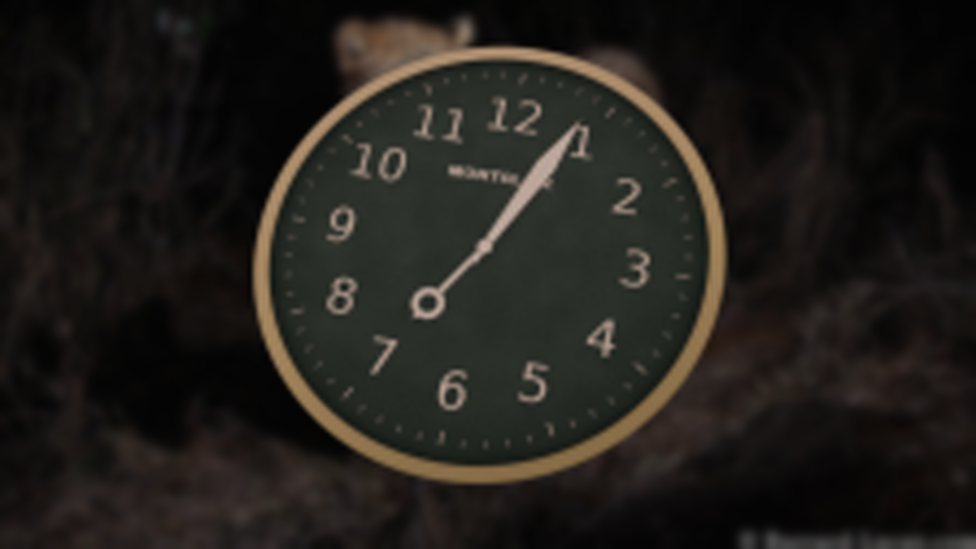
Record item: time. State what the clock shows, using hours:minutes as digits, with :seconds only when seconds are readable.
7:04
